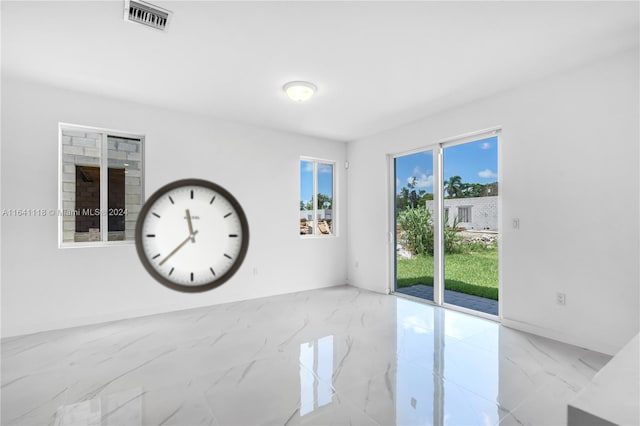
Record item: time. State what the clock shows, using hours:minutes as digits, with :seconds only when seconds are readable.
11:38
